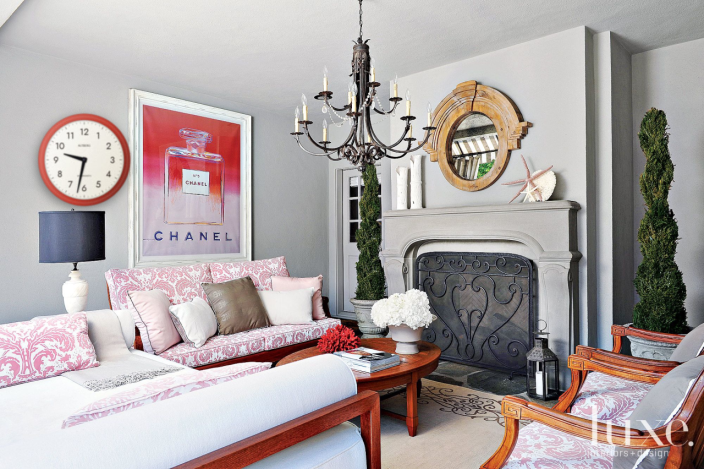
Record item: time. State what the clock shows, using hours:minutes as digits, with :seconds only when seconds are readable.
9:32
